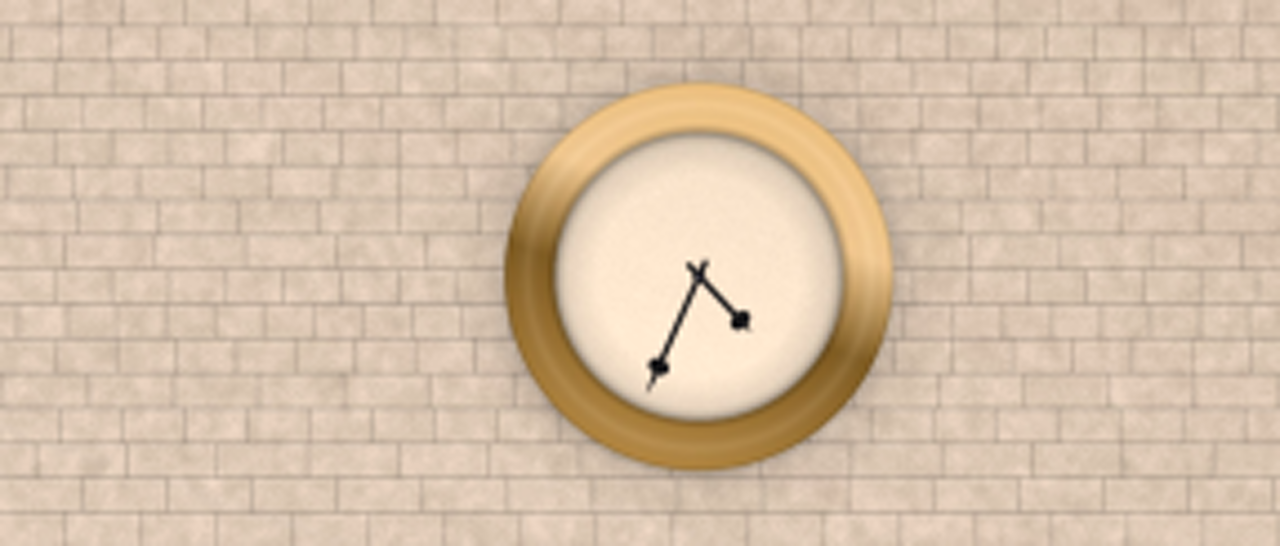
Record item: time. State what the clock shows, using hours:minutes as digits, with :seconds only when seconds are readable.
4:34
